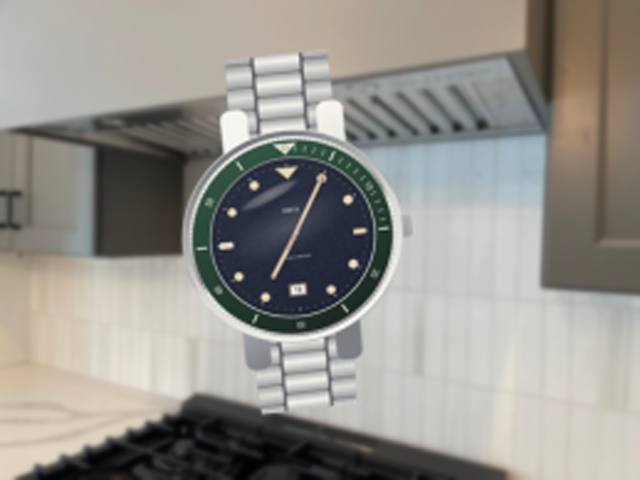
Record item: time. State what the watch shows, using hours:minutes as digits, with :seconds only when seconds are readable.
7:05
